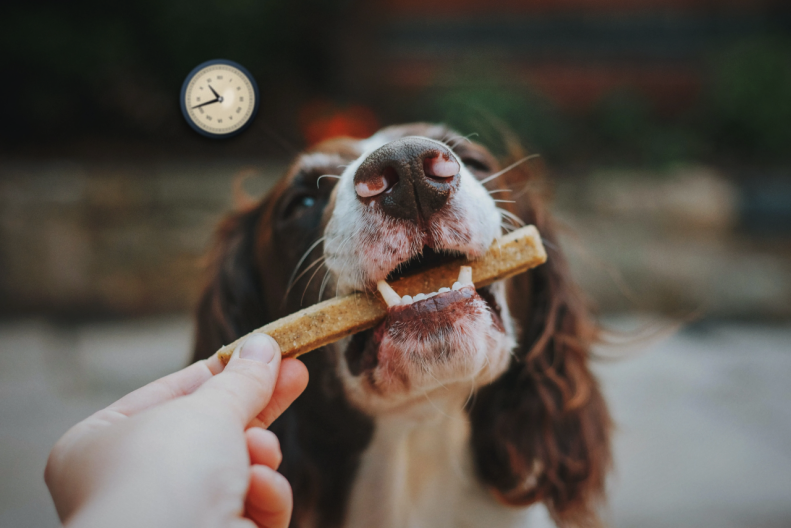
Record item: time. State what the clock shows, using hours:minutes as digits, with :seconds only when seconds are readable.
10:42
